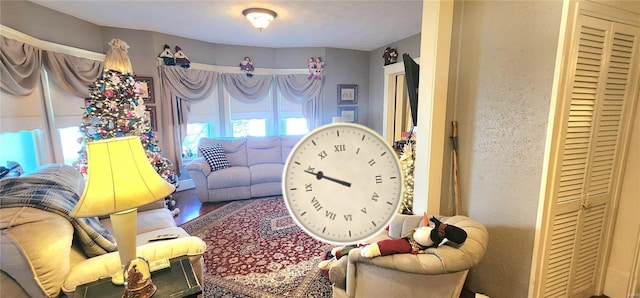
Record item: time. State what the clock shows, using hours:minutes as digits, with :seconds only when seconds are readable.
9:49
